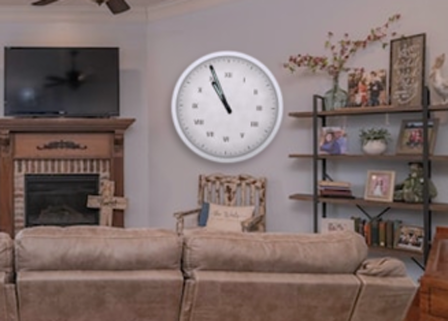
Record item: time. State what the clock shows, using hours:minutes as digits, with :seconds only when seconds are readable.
10:56
